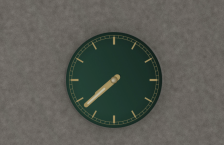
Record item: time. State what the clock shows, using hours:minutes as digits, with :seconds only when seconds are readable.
7:38
